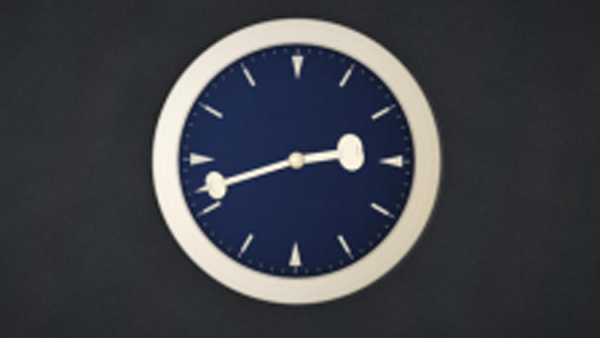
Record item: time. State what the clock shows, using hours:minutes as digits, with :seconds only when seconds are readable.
2:42
